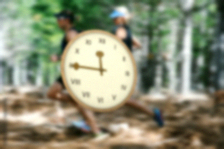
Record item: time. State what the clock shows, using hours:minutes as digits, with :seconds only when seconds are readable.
11:45
